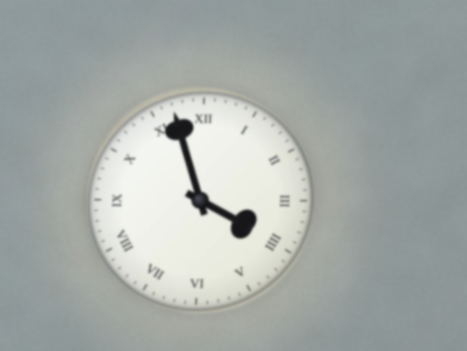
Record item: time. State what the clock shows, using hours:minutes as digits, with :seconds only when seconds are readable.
3:57
